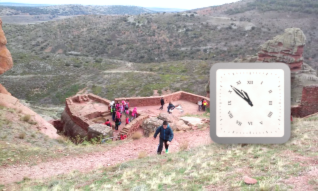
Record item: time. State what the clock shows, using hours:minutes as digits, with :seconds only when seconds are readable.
10:52
